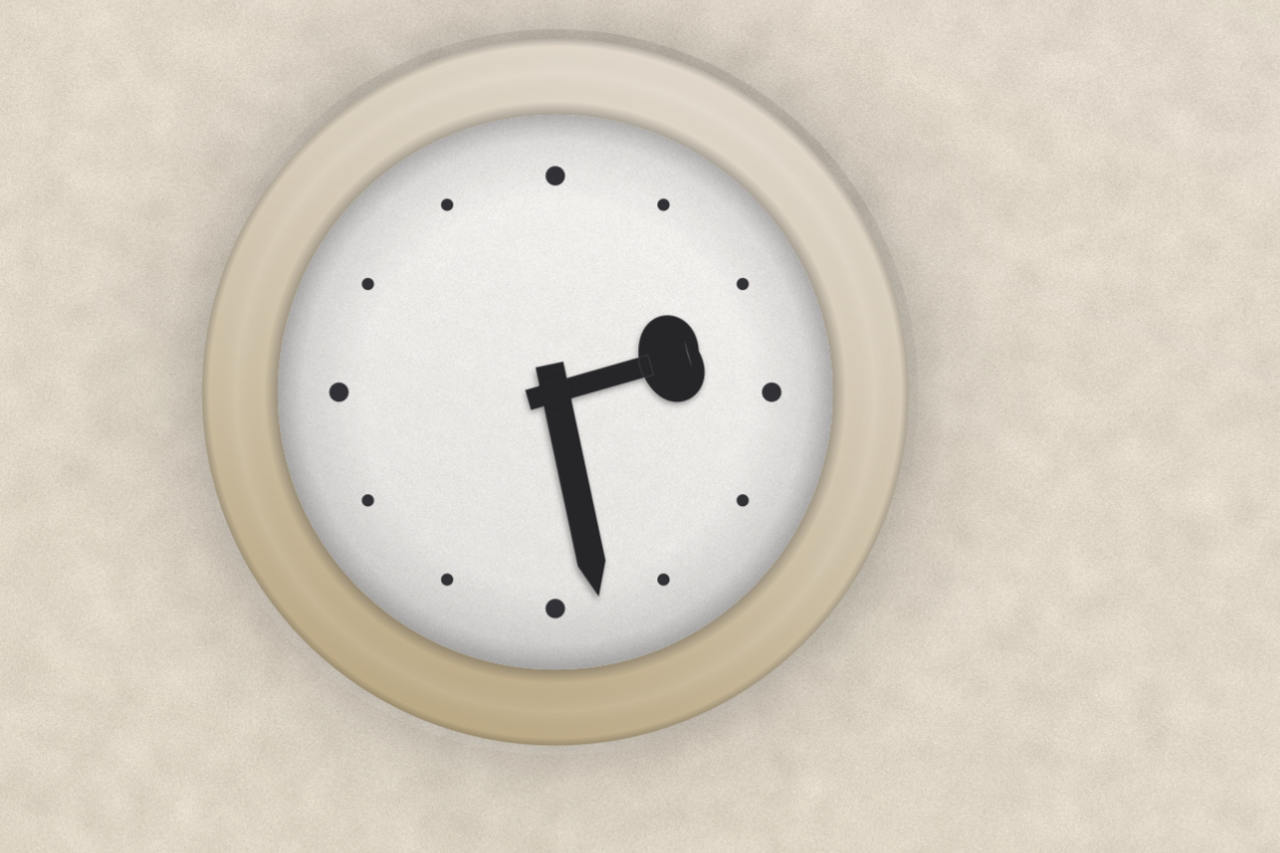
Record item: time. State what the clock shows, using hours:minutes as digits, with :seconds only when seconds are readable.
2:28
